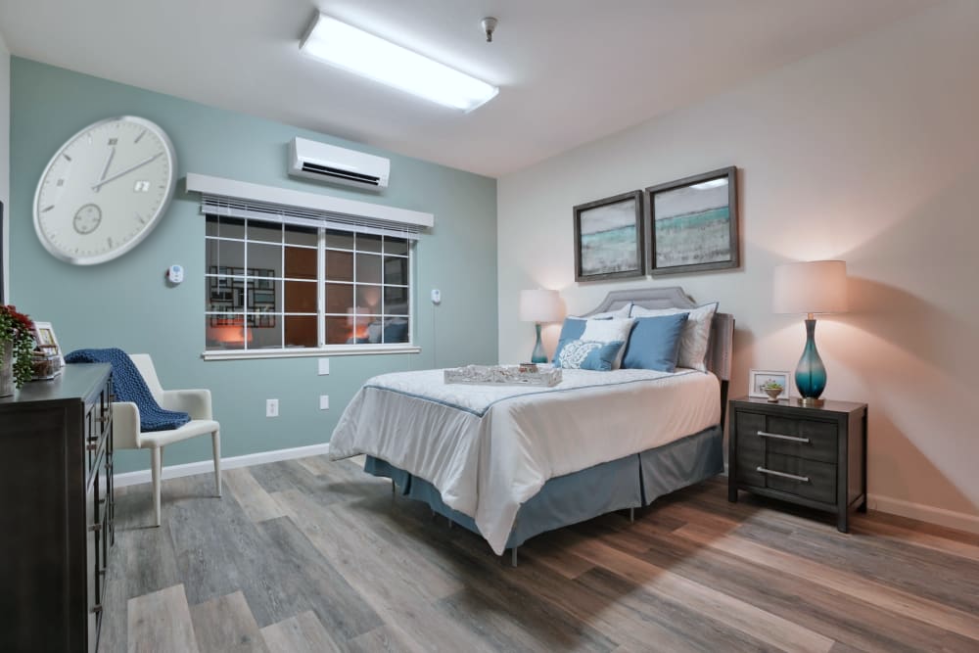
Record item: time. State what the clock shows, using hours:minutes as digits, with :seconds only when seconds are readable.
12:10
